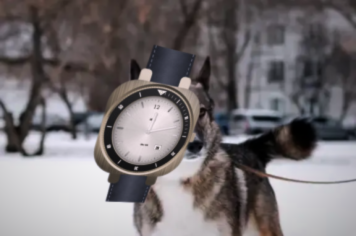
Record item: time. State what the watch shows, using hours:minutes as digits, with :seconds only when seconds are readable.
12:12
